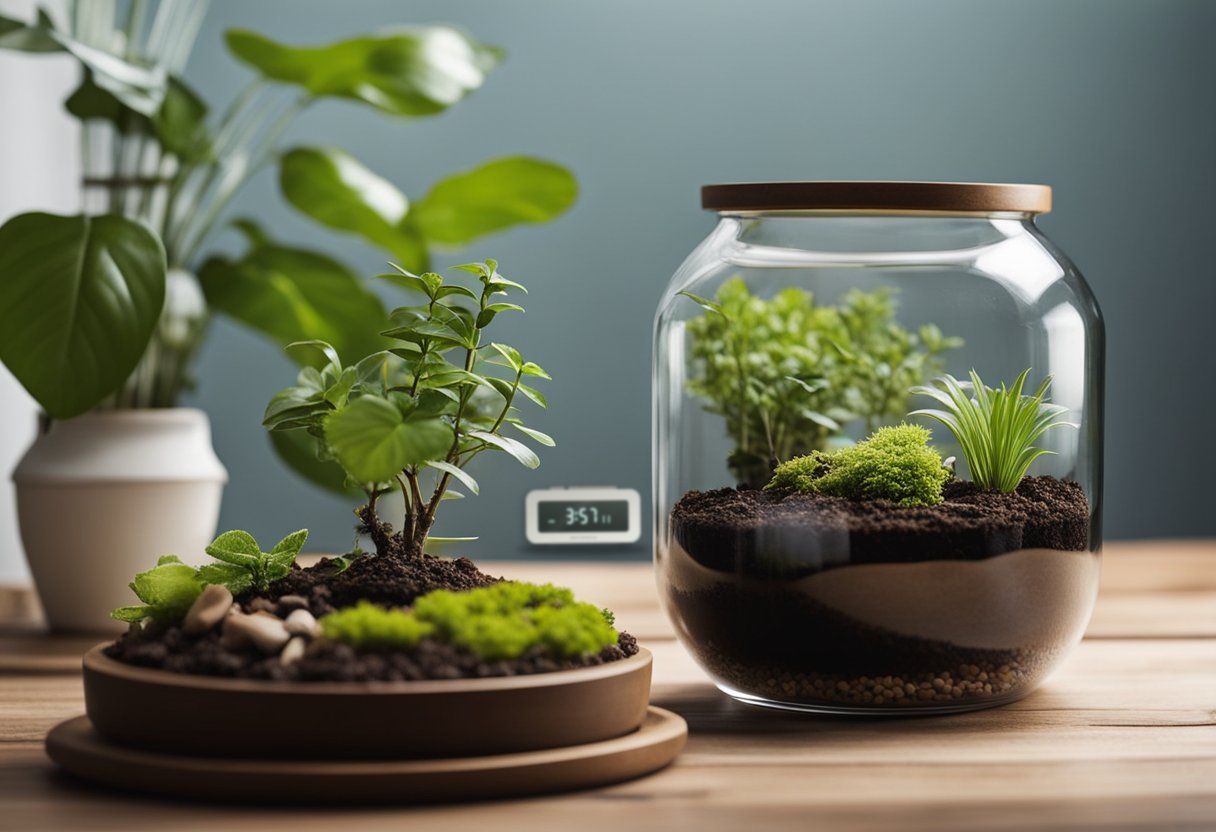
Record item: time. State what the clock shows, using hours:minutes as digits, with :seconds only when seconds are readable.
3:57
